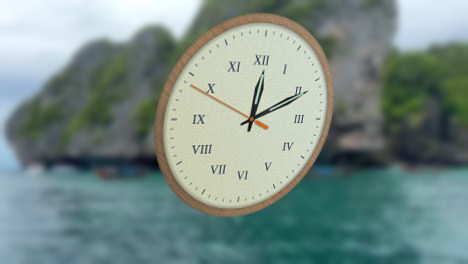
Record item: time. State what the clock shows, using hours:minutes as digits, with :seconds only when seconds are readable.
12:10:49
